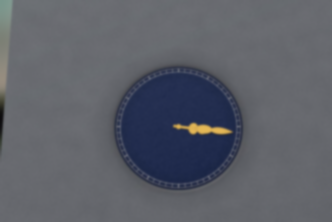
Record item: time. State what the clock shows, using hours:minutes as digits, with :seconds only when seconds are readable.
3:16
